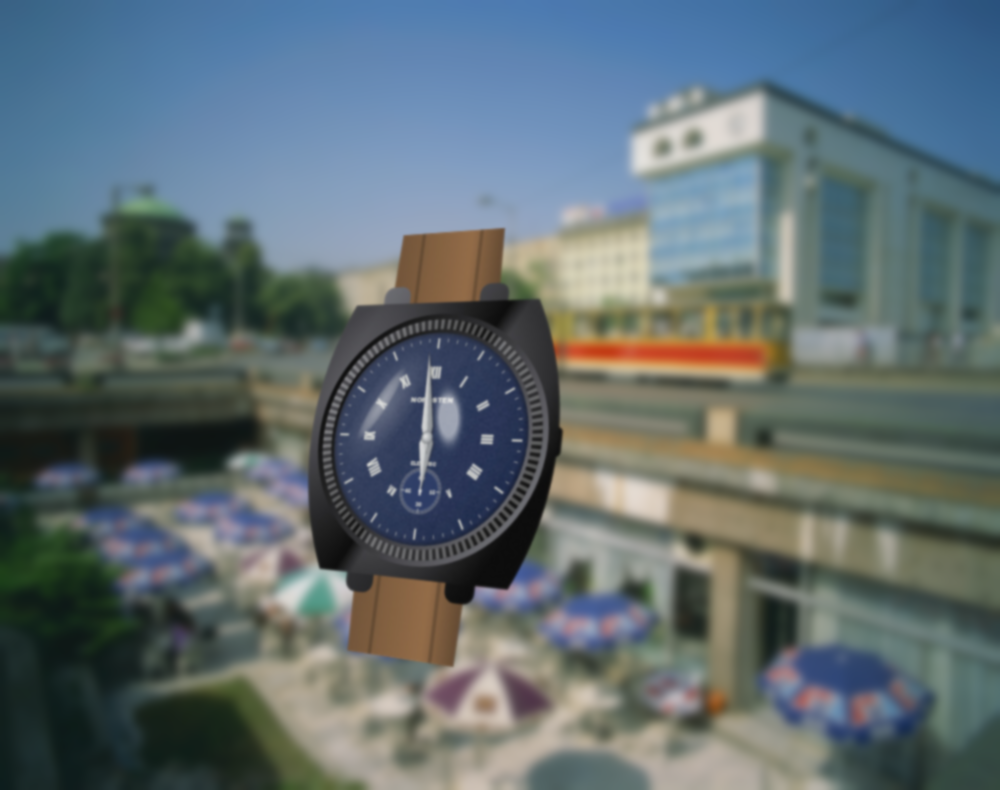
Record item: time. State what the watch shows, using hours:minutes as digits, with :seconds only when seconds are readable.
5:59
